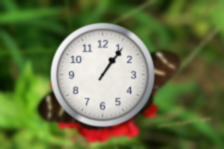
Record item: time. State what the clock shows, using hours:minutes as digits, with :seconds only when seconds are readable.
1:06
